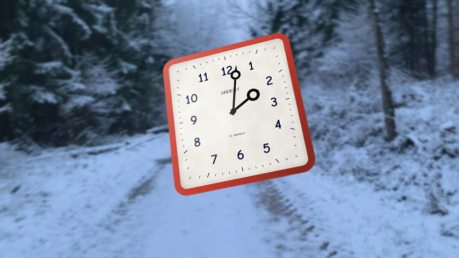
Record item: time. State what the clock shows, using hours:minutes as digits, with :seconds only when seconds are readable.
2:02
